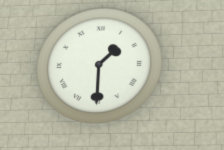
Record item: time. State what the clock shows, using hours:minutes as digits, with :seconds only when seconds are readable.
1:30
